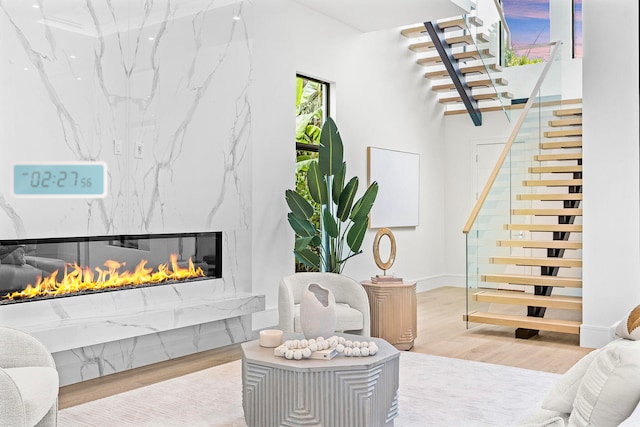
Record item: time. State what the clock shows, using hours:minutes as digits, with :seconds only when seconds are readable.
2:27
